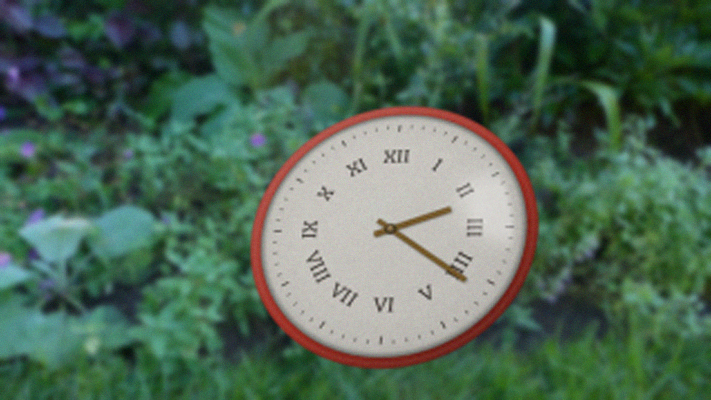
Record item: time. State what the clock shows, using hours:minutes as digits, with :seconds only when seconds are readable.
2:21
